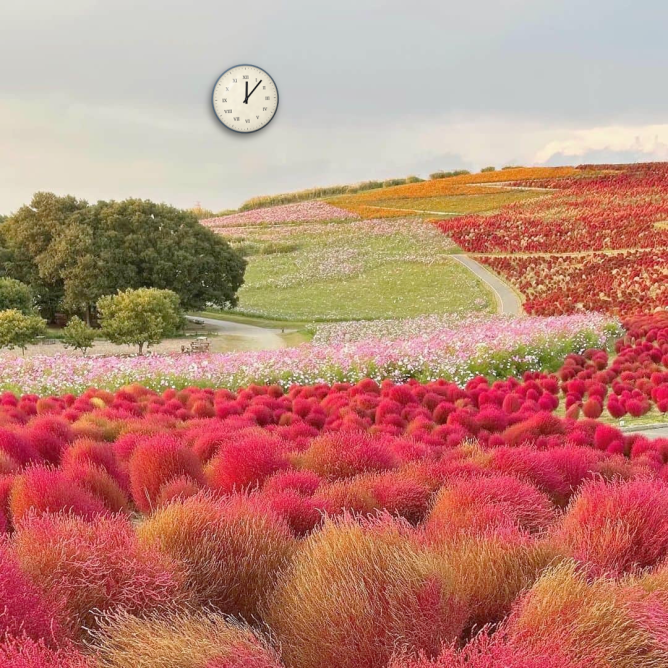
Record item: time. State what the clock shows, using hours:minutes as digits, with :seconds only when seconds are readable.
12:07
